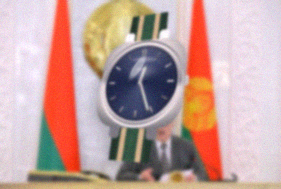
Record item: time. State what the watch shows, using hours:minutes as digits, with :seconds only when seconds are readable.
12:26
